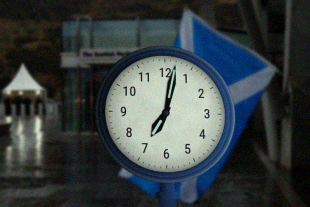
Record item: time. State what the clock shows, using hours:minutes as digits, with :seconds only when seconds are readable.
7:02
